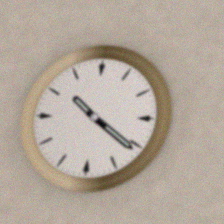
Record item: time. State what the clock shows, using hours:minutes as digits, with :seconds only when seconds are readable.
10:21
